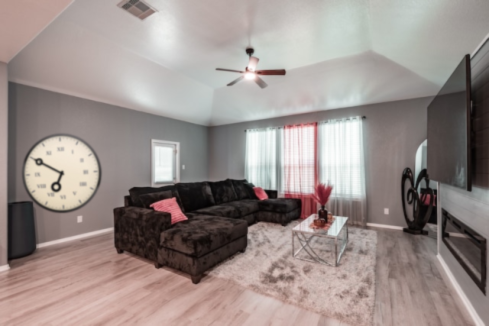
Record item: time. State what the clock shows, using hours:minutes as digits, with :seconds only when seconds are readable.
6:50
